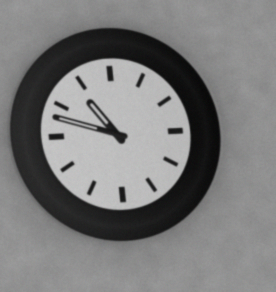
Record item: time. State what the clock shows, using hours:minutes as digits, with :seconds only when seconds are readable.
10:48
